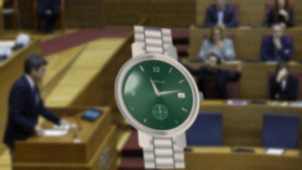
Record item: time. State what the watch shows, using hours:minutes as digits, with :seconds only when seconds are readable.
11:13
